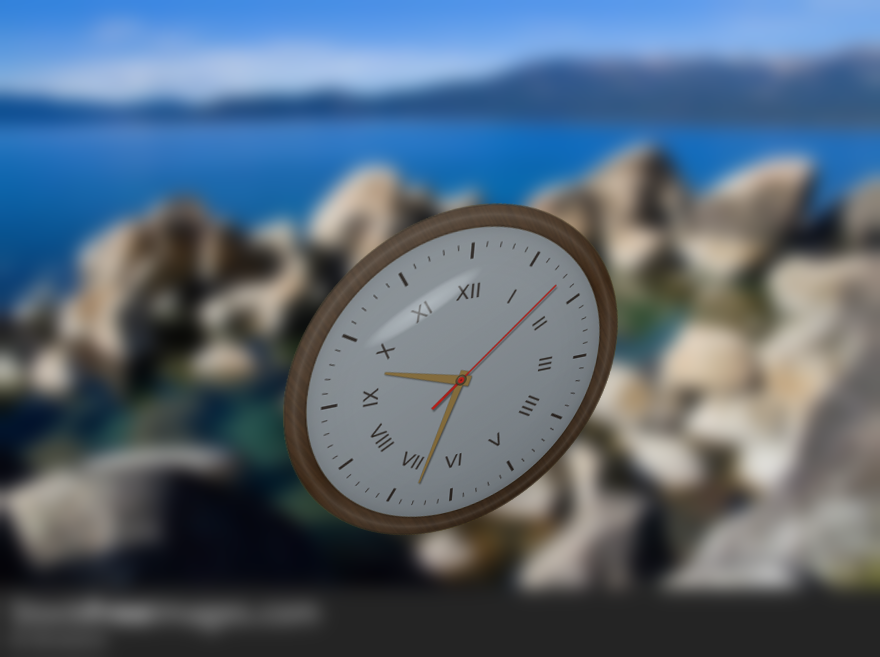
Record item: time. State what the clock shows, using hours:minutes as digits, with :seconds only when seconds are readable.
9:33:08
